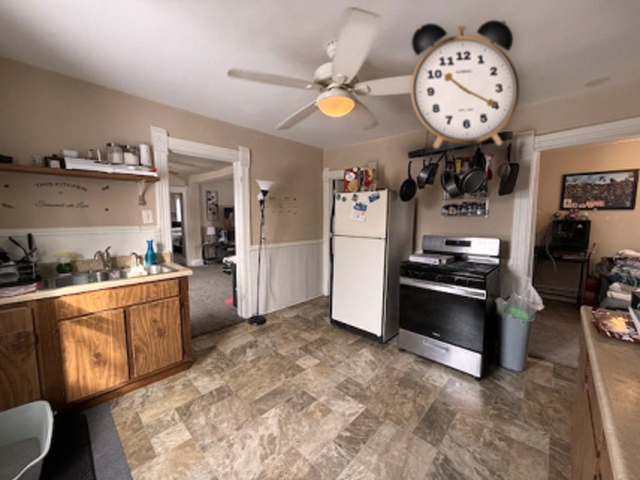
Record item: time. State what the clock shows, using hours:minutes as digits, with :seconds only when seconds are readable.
10:20
